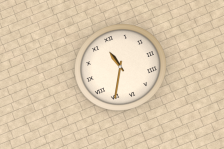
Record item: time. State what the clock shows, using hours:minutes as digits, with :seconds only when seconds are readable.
11:35
